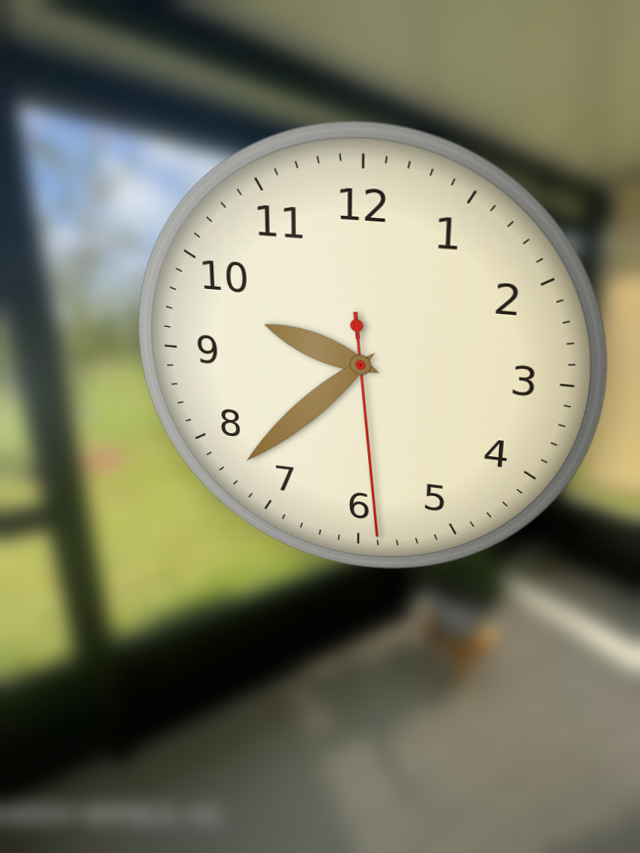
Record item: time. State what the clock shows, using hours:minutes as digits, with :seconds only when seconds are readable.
9:37:29
